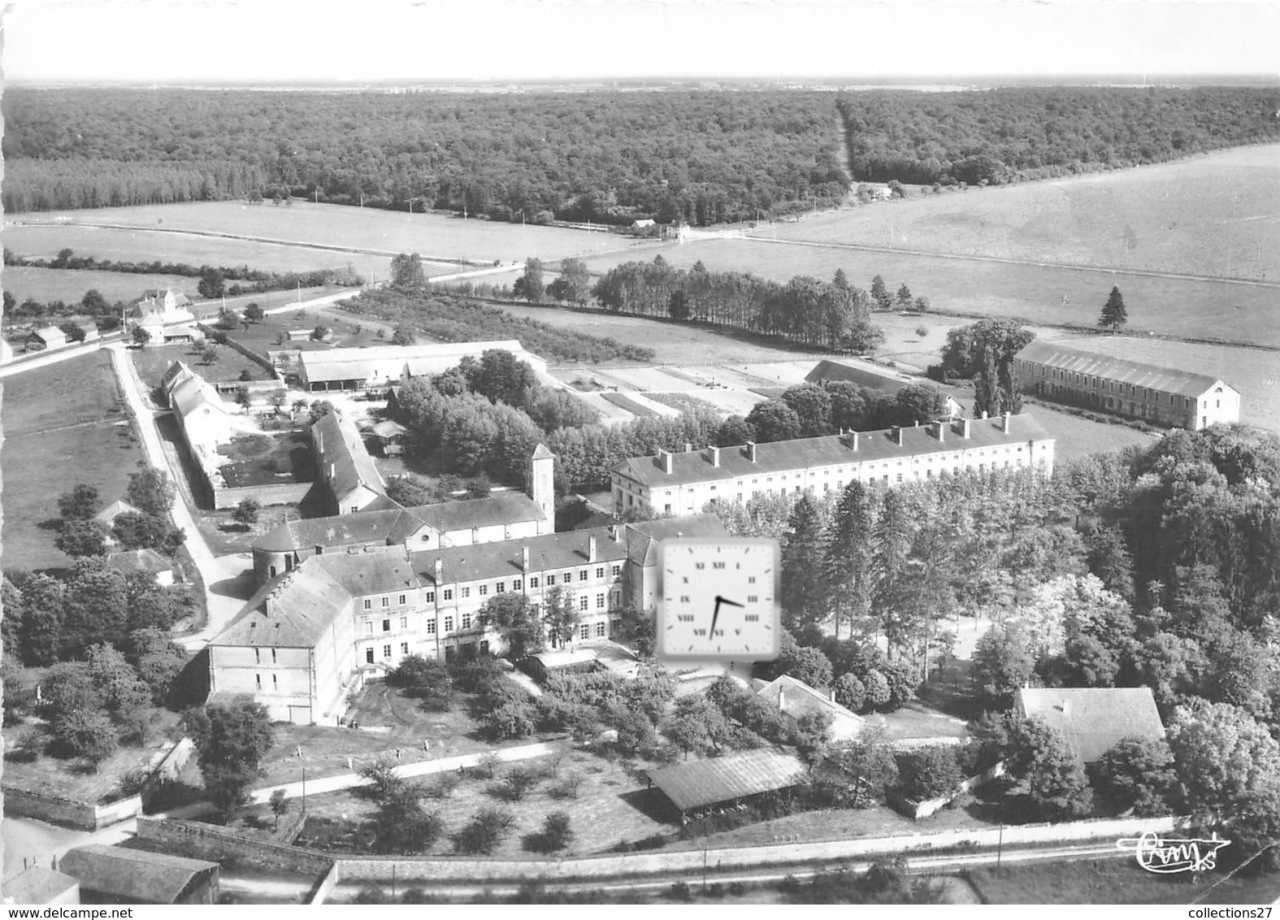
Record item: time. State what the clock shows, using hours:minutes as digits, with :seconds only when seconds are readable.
3:32
